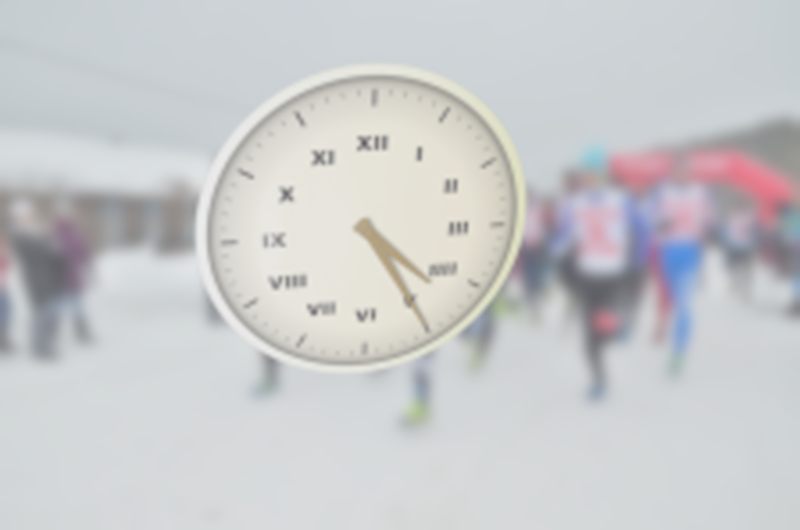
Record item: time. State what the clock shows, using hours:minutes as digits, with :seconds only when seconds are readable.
4:25
